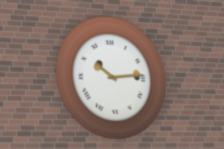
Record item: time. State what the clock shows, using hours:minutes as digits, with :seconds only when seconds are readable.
10:14
